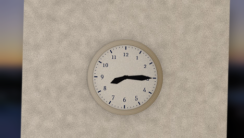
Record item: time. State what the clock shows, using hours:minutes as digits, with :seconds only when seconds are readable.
8:15
